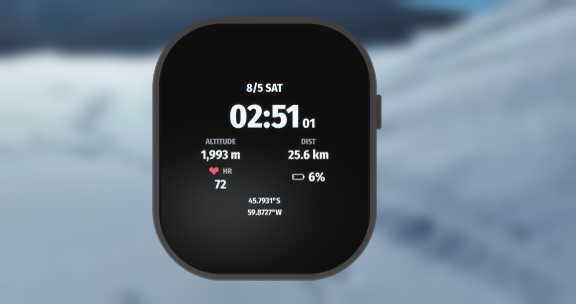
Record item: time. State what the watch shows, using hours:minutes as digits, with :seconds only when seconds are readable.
2:51:01
